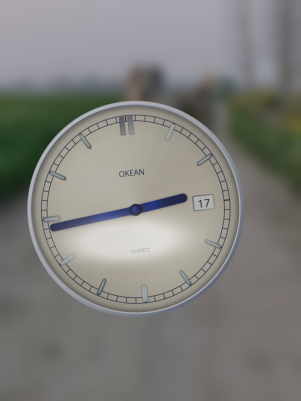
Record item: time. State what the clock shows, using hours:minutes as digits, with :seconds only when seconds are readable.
2:44
